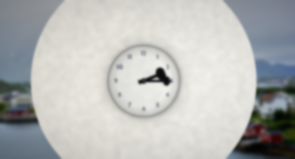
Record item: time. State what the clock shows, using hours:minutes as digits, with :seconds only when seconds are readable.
2:15
